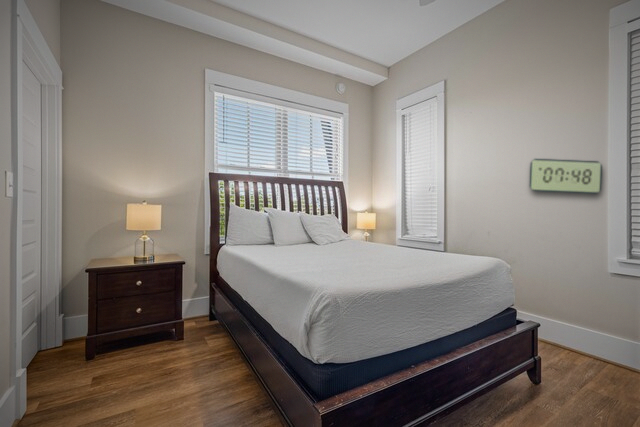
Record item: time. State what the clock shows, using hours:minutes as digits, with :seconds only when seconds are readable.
7:48
